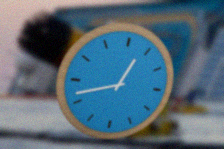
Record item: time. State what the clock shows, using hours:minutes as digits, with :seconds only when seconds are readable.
12:42
